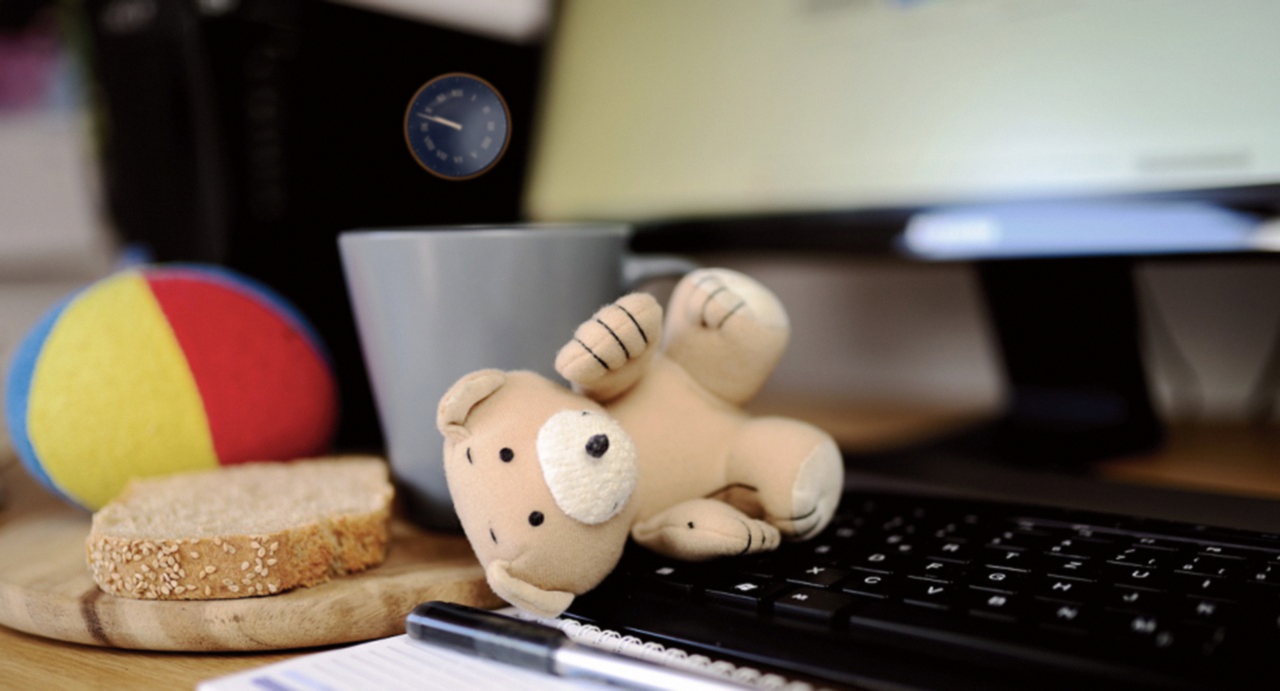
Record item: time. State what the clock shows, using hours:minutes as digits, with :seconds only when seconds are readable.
9:48
